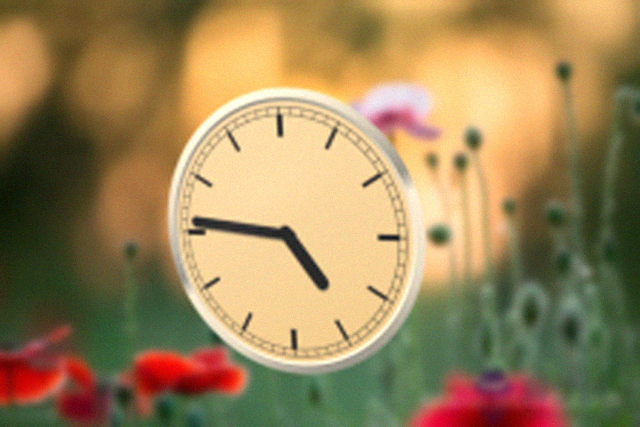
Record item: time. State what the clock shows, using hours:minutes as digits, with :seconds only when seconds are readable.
4:46
